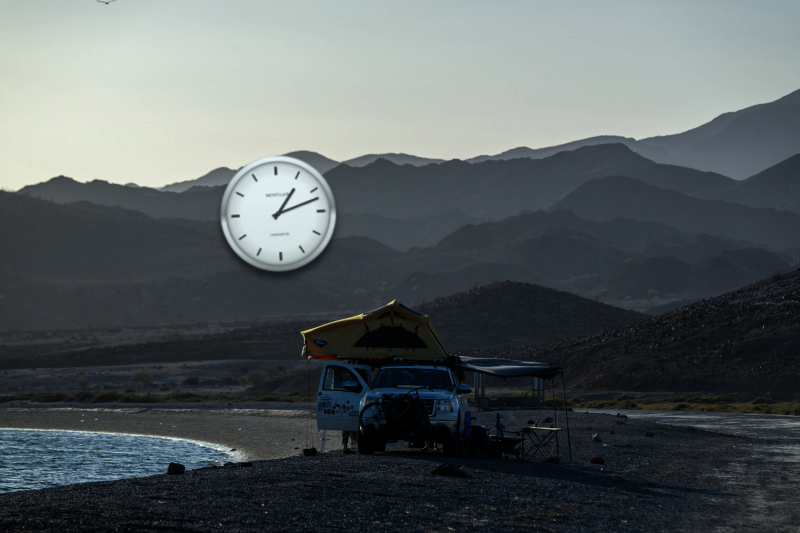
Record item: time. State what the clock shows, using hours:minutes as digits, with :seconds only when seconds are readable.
1:12
